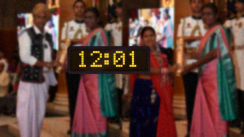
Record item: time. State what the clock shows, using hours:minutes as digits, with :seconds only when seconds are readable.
12:01
